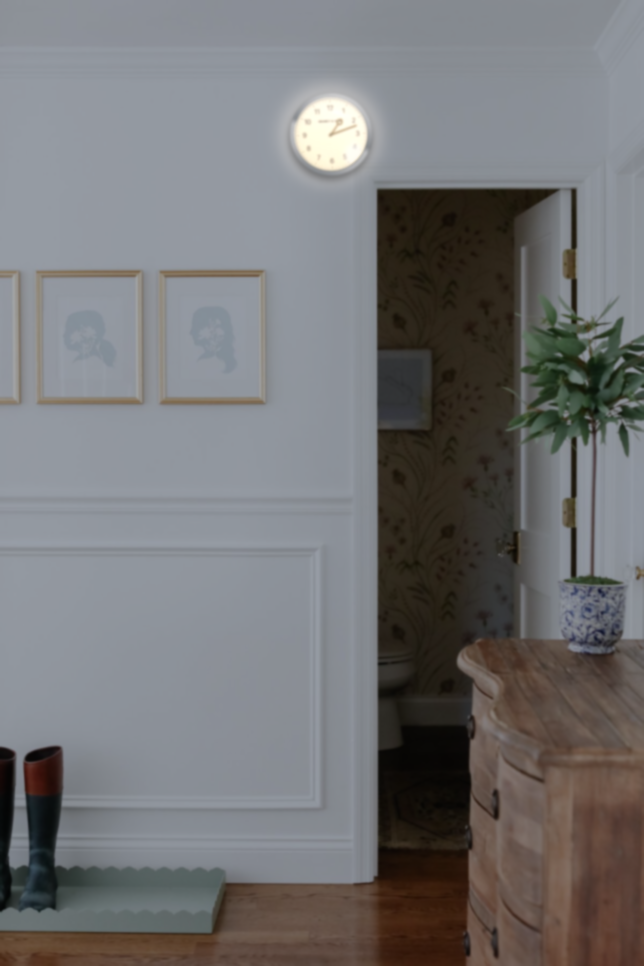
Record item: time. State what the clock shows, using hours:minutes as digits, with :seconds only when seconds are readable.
1:12
